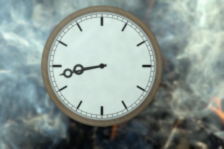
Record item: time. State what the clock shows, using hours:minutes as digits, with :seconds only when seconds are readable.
8:43
